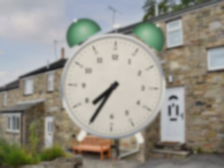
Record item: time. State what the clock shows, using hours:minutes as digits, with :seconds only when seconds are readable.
7:35
